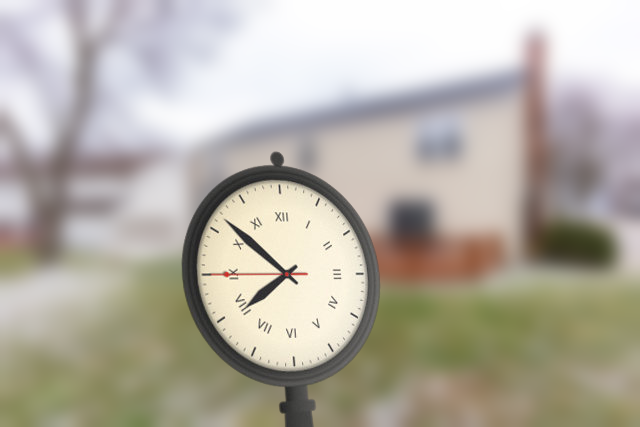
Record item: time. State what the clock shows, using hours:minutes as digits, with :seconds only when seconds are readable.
7:51:45
